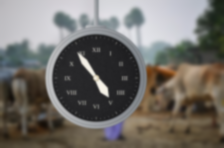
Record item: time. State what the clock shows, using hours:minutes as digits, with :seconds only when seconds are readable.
4:54
